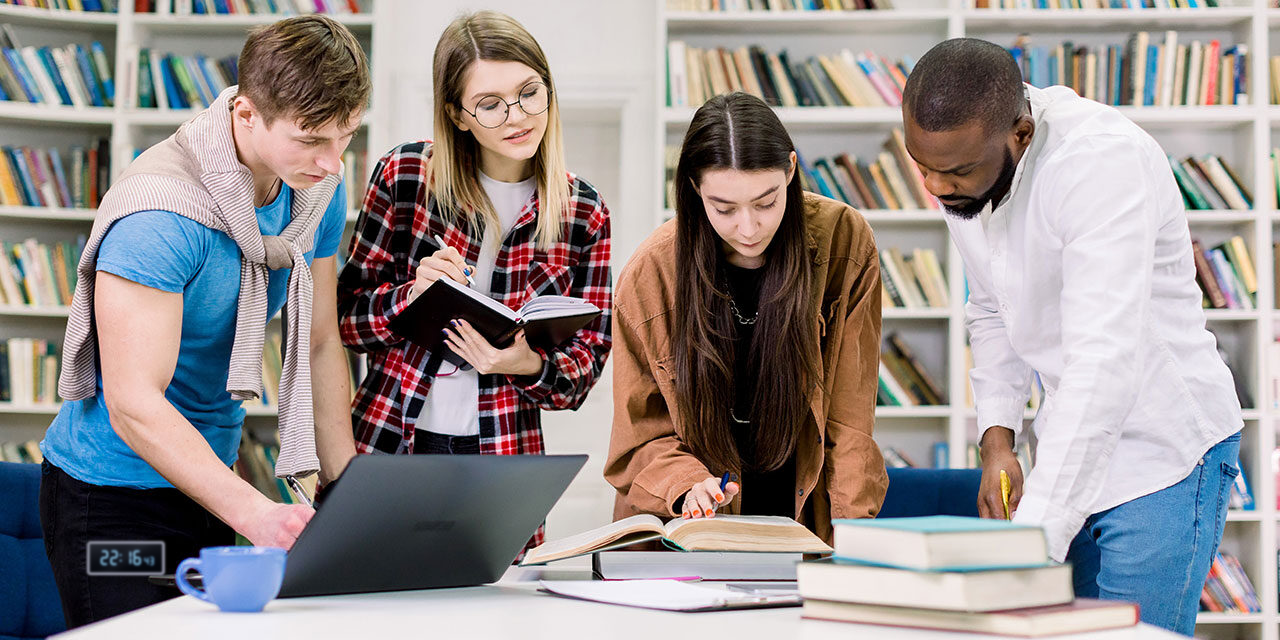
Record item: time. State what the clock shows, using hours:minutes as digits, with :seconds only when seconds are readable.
22:16
